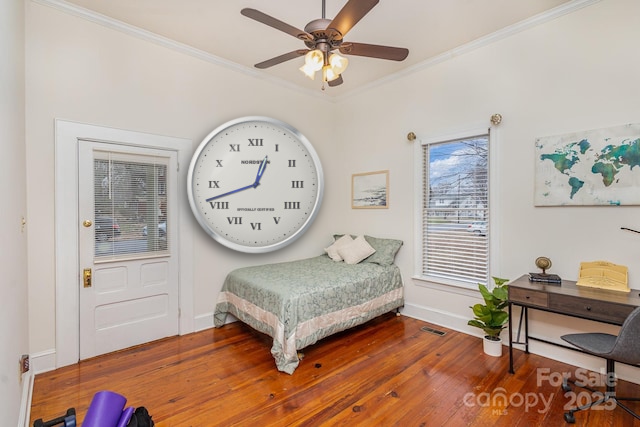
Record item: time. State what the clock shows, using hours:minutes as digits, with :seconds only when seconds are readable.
12:42
